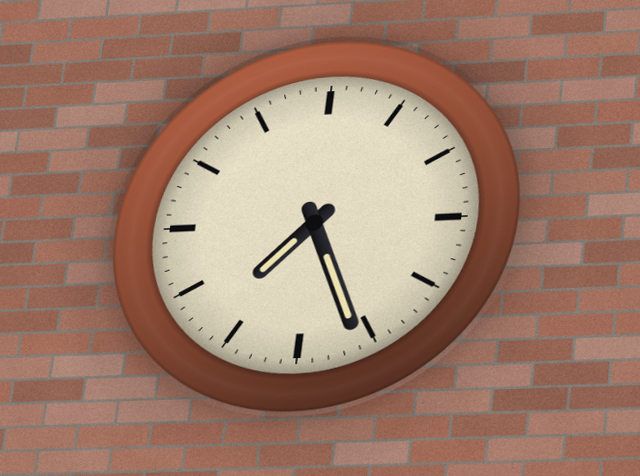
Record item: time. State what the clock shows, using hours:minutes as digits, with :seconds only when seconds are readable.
7:26
